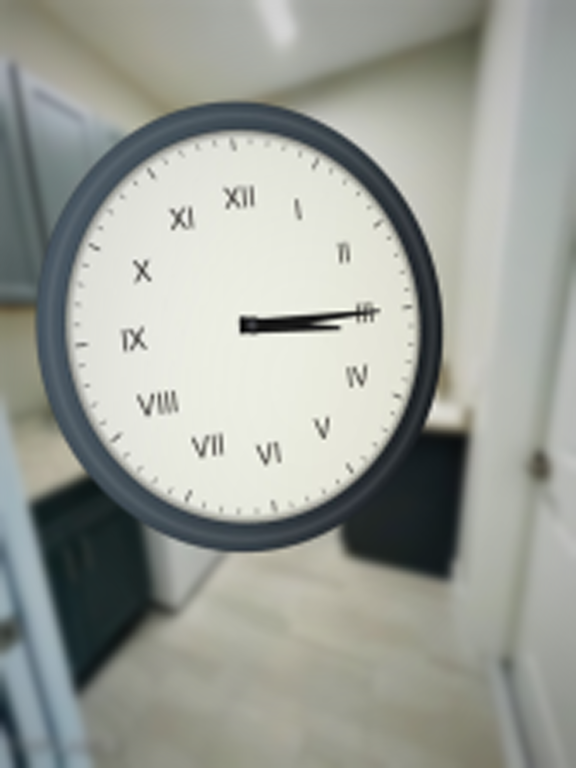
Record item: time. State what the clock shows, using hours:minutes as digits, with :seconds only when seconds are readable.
3:15
